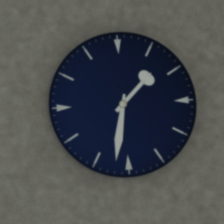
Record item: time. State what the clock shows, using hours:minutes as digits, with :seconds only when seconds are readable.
1:32
